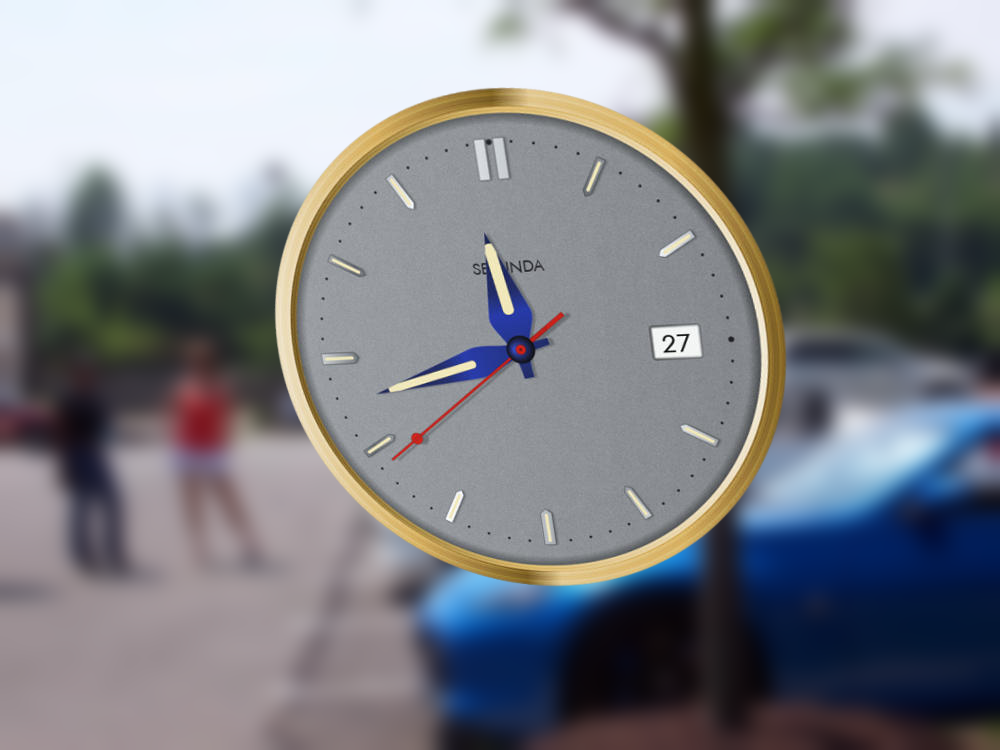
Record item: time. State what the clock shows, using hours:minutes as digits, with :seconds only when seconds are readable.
11:42:39
